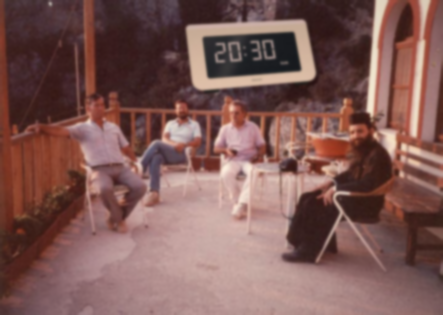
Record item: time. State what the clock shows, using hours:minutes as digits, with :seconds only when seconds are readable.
20:30
